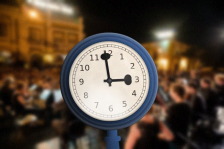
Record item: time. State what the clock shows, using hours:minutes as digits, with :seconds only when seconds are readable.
2:59
